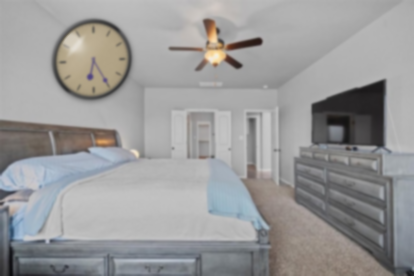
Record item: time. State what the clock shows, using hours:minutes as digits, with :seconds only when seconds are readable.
6:25
